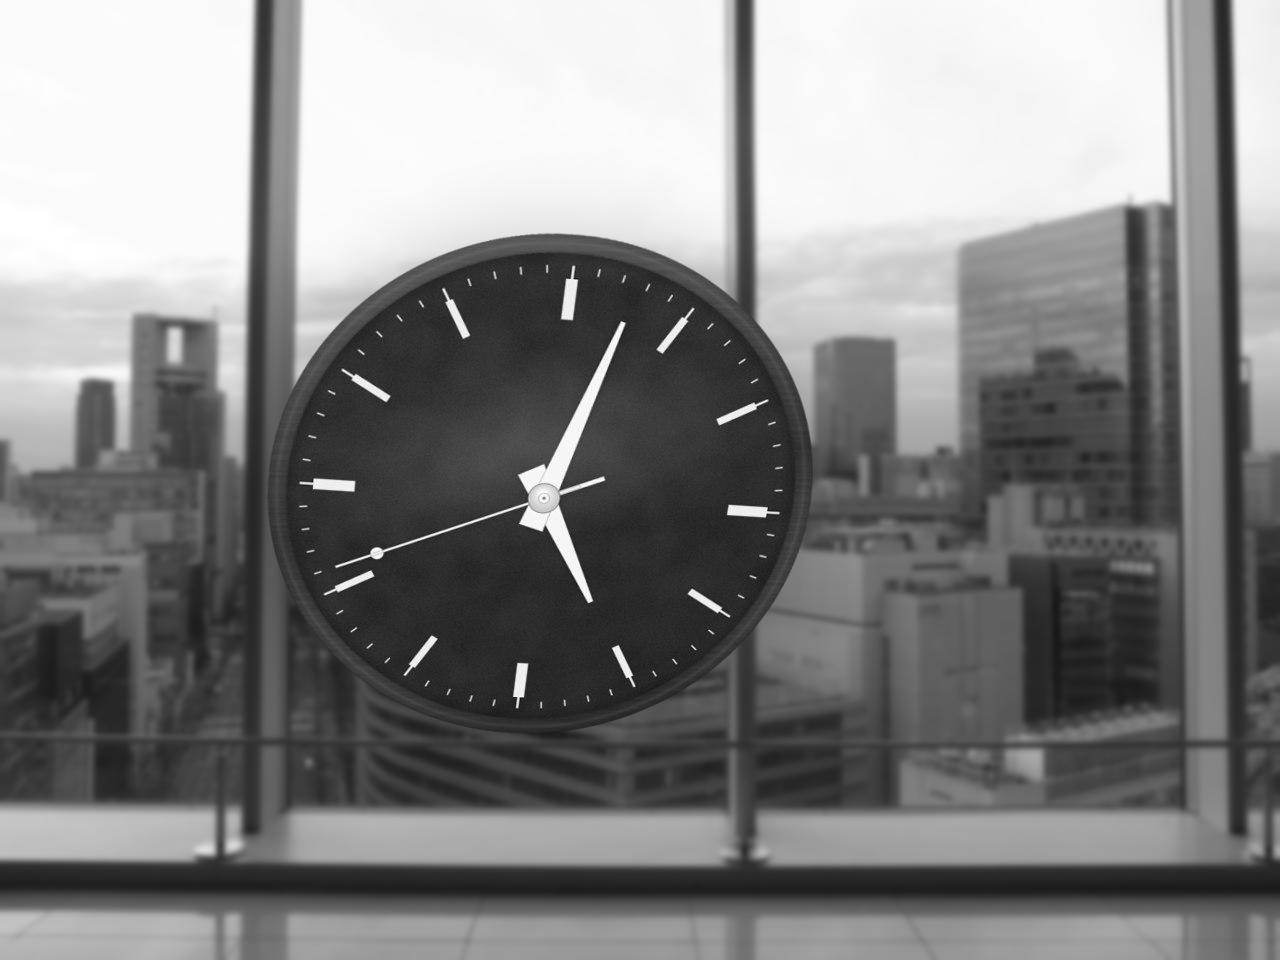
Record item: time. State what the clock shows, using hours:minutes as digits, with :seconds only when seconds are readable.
5:02:41
